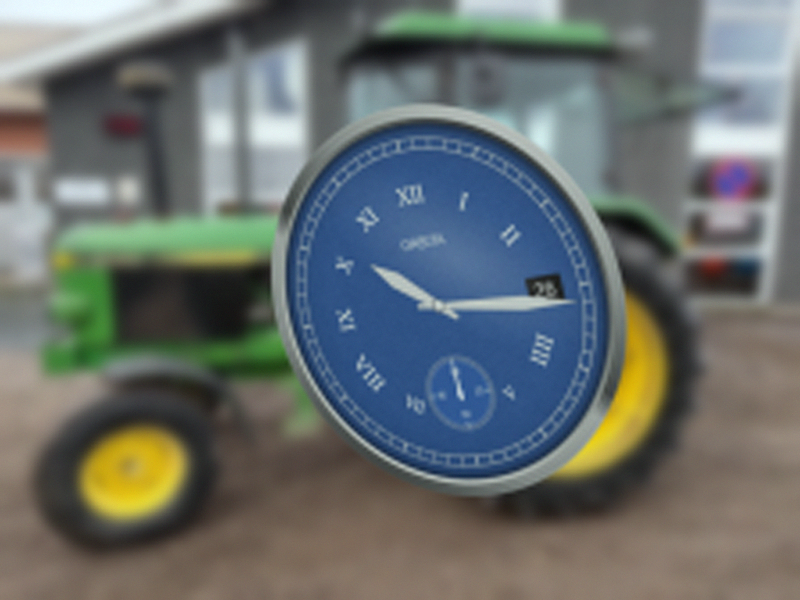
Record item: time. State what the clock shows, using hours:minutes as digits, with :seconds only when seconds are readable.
10:16
